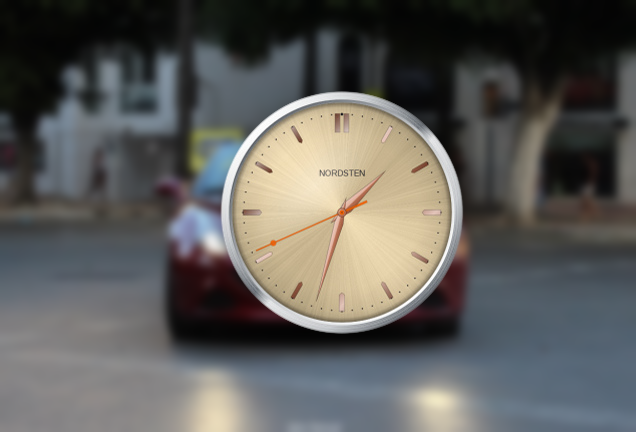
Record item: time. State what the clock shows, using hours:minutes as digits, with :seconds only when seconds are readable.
1:32:41
